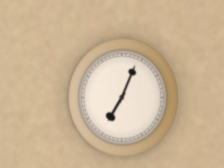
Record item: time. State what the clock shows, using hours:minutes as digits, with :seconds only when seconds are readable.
7:04
